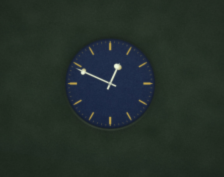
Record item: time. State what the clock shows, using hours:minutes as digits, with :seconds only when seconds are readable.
12:49
